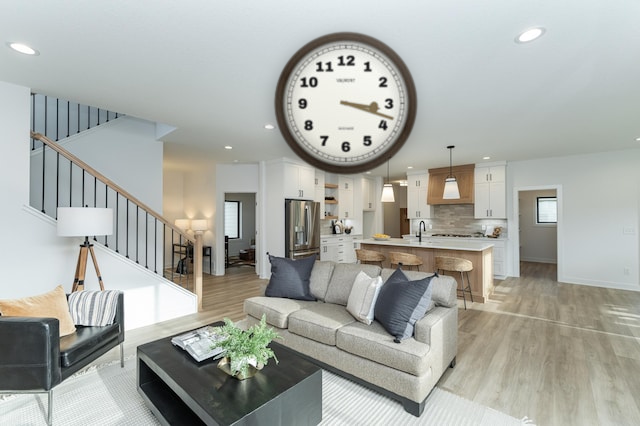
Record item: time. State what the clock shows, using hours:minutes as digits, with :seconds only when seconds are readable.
3:18
